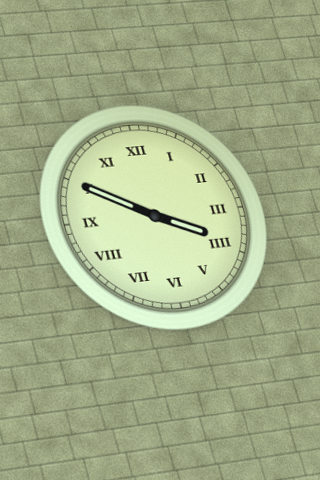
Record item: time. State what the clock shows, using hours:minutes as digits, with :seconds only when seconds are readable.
3:50
